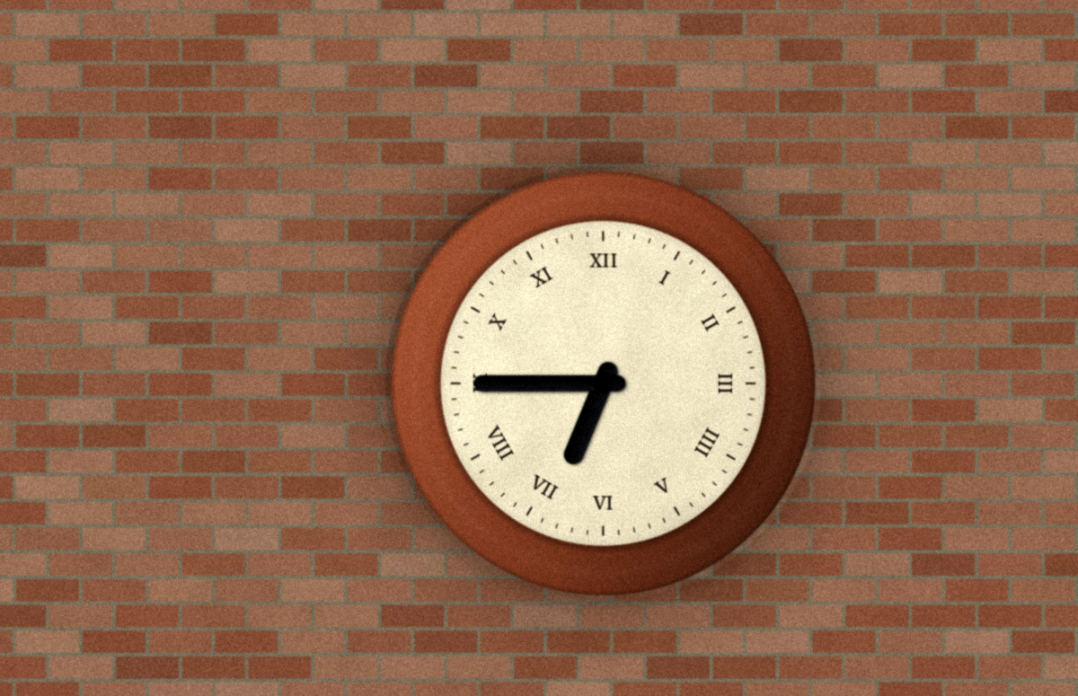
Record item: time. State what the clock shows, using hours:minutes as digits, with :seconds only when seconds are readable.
6:45
